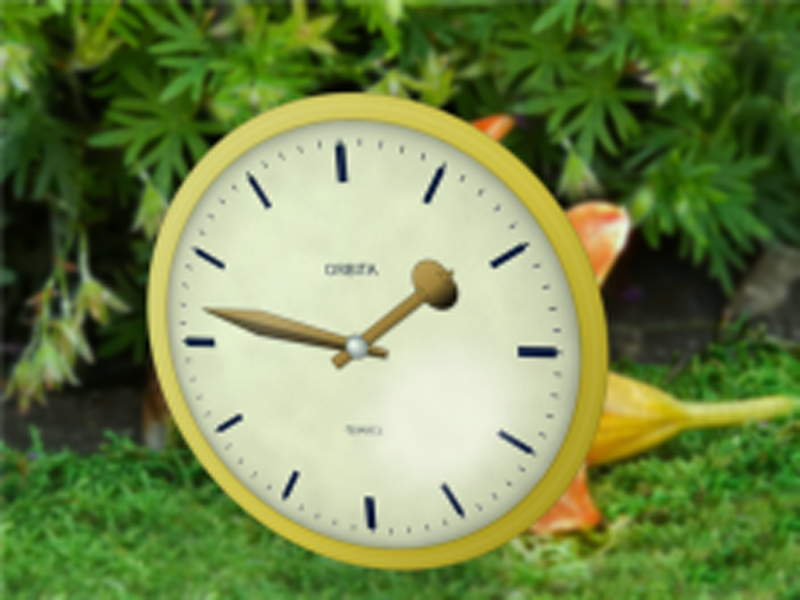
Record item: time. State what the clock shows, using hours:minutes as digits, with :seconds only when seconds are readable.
1:47
